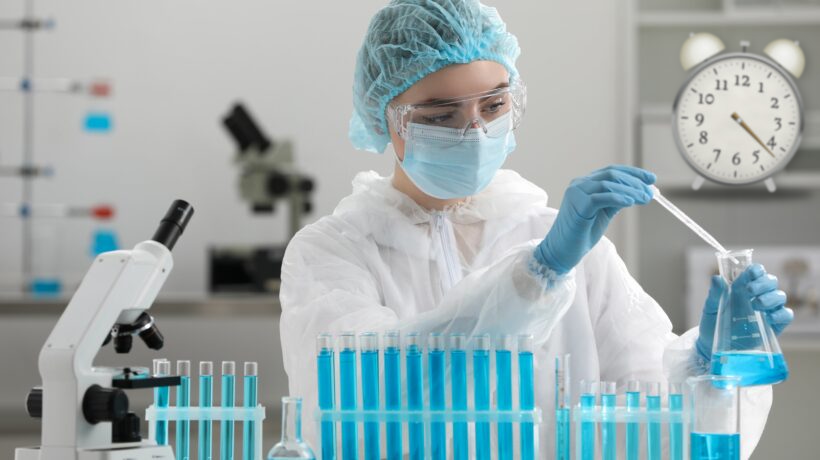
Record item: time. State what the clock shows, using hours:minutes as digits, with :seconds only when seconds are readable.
4:22
